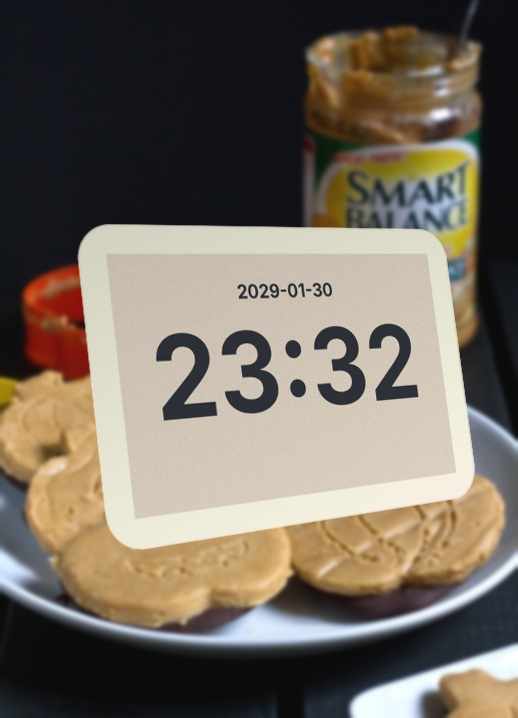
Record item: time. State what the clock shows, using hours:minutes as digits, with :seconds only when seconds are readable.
23:32
